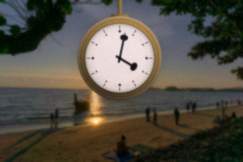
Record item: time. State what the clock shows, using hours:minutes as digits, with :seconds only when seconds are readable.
4:02
